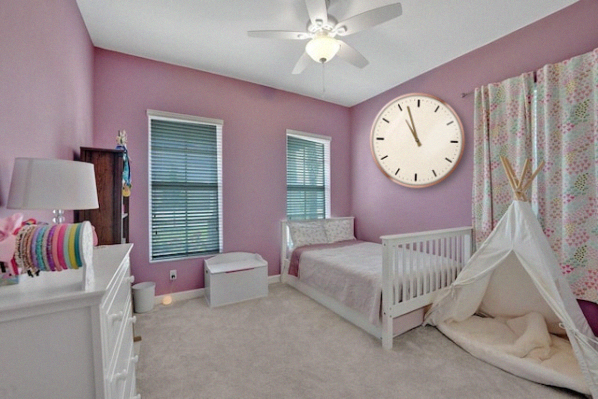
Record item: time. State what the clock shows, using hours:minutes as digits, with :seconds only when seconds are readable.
10:57
